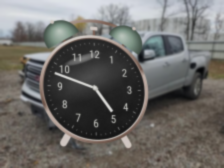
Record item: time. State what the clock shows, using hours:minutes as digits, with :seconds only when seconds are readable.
4:48
